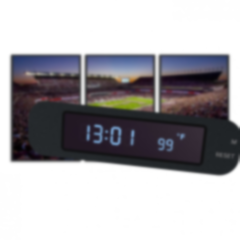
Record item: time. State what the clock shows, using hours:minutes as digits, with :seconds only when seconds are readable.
13:01
